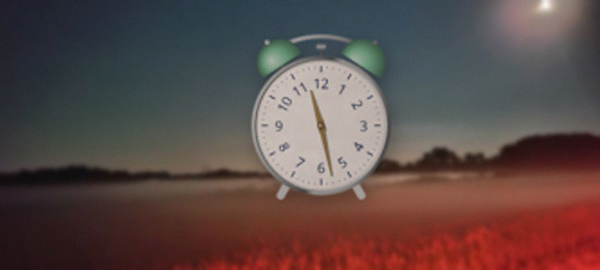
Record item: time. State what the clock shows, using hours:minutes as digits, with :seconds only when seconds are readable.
11:28
